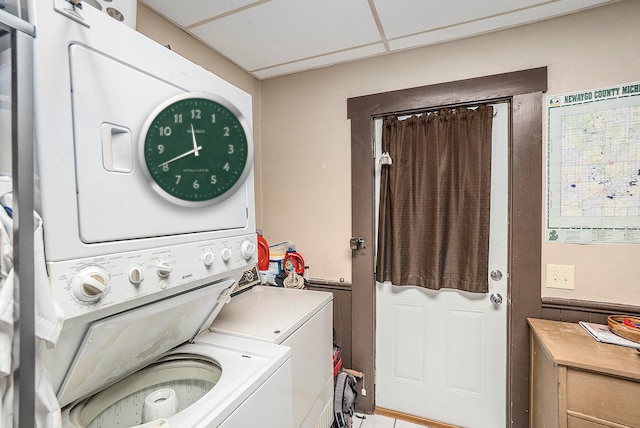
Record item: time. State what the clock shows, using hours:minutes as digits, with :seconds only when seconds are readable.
11:41
